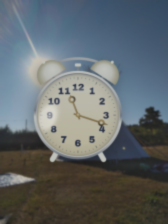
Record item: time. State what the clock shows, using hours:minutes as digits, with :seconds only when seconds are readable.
11:18
